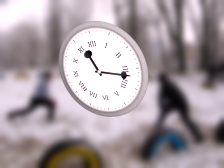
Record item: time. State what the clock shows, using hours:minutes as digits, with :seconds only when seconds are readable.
11:17
